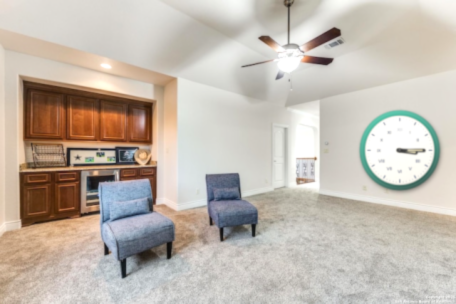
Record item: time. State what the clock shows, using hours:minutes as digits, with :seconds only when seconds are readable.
3:15
